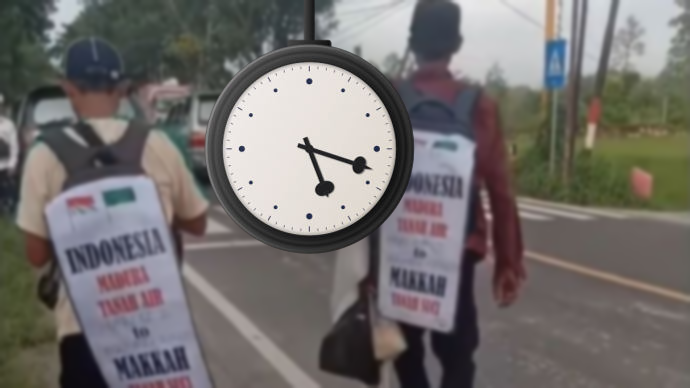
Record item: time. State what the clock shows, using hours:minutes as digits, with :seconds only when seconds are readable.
5:18
